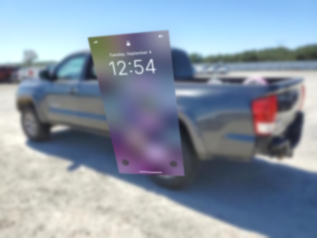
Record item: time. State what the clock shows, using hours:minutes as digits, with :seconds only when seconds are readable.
12:54
